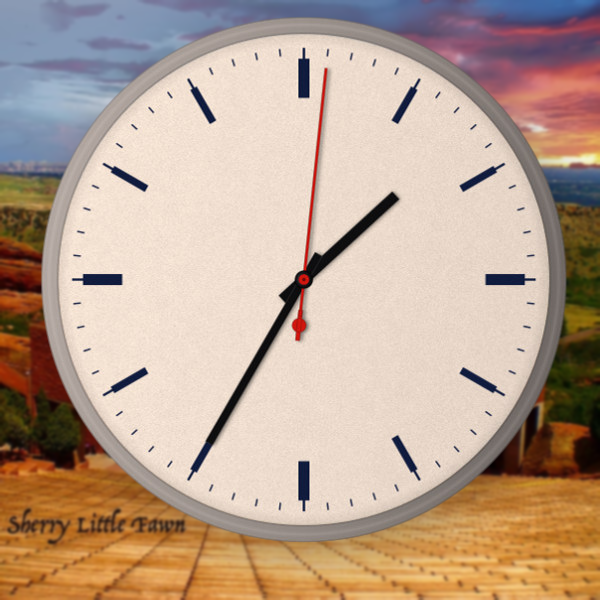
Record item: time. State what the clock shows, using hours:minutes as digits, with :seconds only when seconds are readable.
1:35:01
